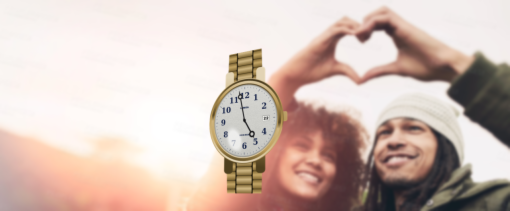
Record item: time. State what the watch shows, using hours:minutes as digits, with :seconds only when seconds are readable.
4:58
